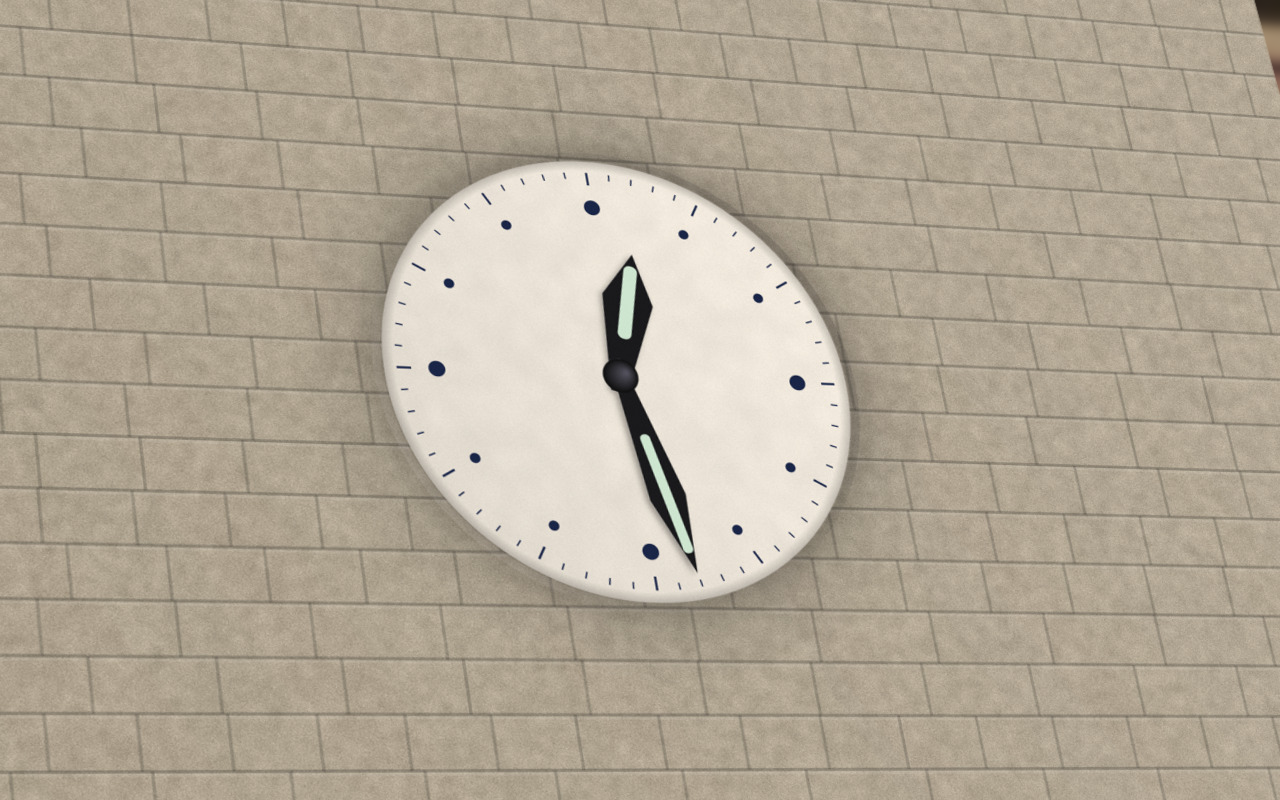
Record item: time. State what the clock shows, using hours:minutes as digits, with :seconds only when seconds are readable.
12:28
